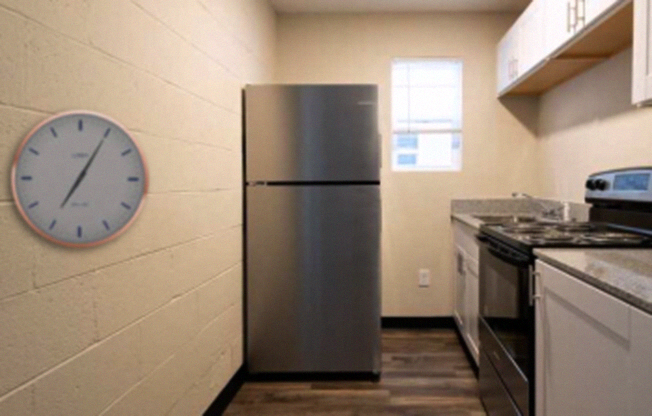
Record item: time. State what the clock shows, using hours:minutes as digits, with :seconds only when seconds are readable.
7:05
